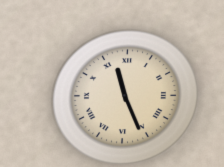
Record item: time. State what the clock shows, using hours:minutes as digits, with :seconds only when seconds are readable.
11:26
